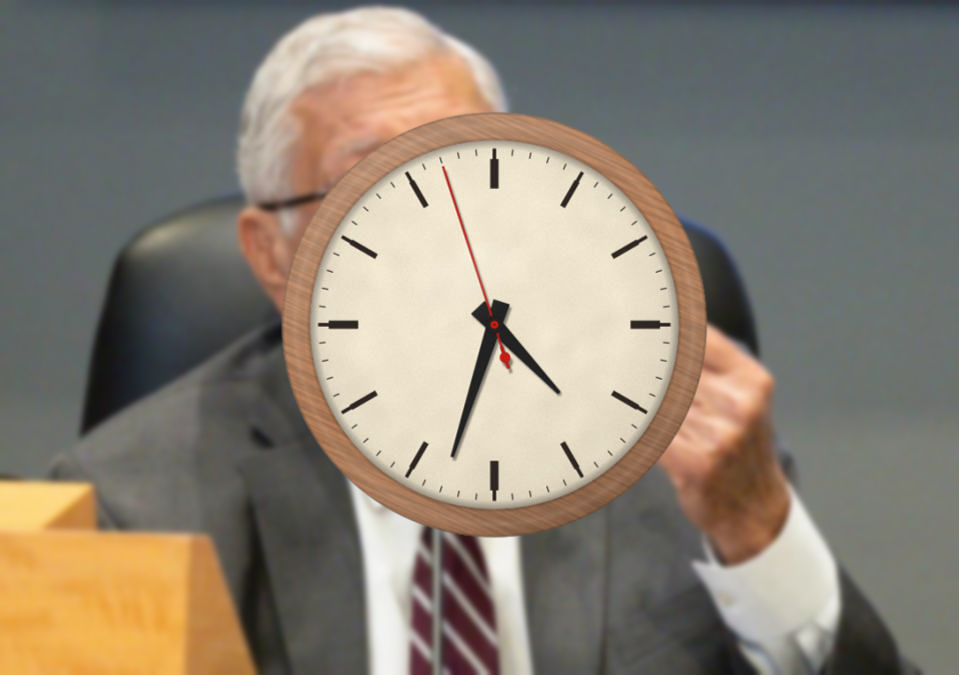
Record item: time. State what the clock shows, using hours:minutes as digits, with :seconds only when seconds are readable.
4:32:57
